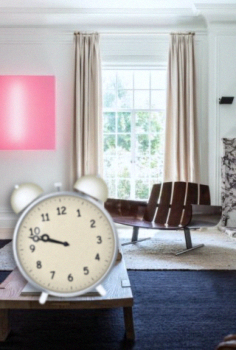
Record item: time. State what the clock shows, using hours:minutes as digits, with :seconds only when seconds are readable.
9:48
